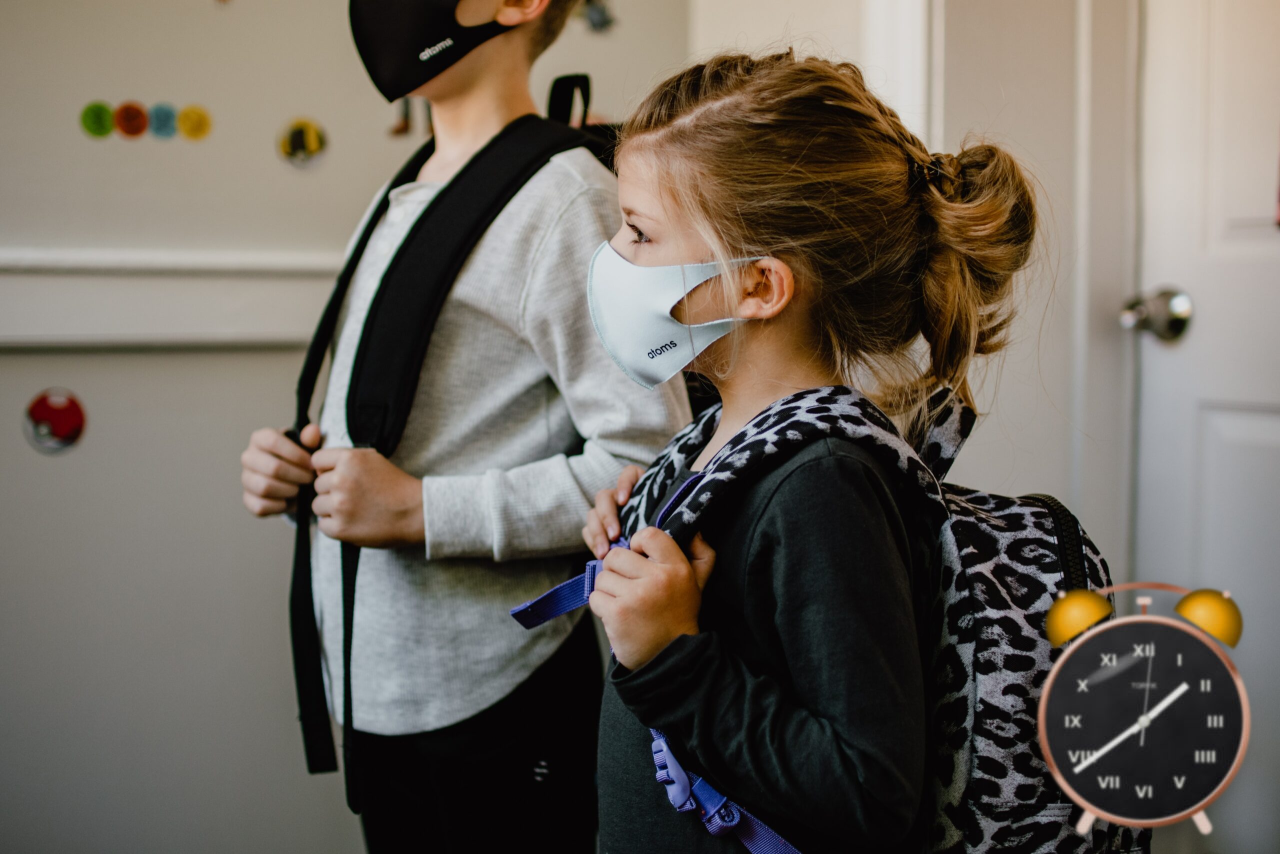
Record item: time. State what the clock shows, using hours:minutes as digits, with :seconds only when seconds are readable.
1:39:01
